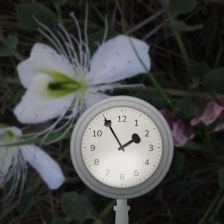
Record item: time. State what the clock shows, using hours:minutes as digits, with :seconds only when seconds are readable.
1:55
